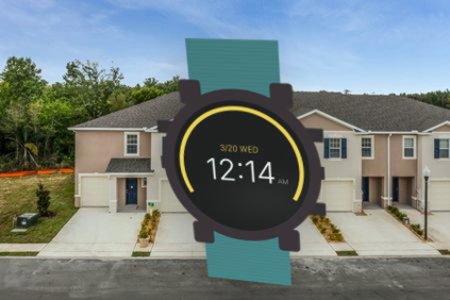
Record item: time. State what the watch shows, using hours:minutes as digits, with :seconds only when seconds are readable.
12:14
